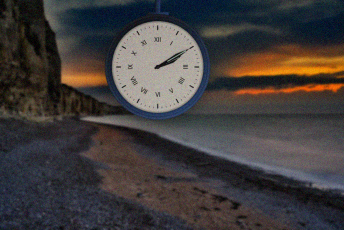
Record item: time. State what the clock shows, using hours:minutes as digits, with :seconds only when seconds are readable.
2:10
